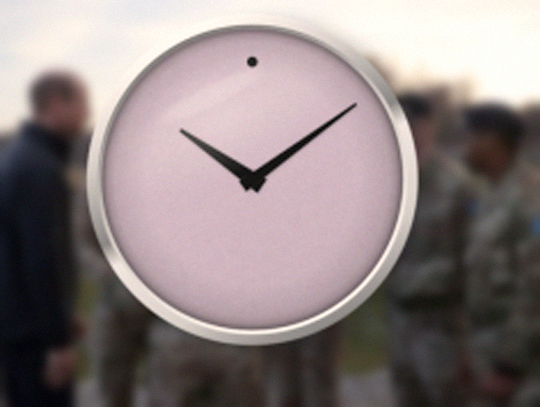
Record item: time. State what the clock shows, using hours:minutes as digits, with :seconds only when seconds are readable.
10:09
